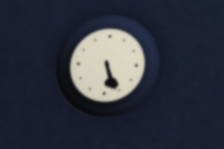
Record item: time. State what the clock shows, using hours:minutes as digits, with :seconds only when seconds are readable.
5:26
